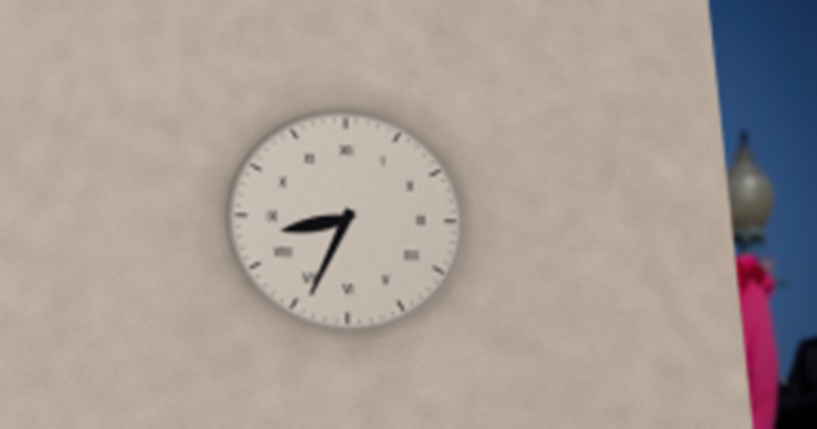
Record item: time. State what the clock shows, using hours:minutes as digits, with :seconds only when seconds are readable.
8:34
